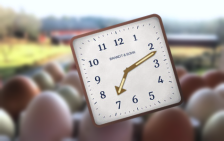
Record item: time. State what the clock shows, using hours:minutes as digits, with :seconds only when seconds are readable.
7:12
